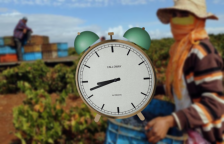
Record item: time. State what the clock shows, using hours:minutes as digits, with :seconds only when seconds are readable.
8:42
